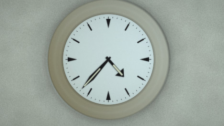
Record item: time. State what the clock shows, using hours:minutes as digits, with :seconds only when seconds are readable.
4:37
